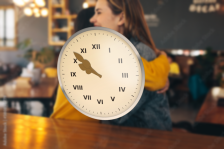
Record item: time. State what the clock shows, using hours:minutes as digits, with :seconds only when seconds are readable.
9:52
